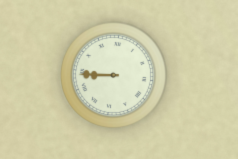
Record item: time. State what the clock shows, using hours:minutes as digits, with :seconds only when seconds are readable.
8:44
